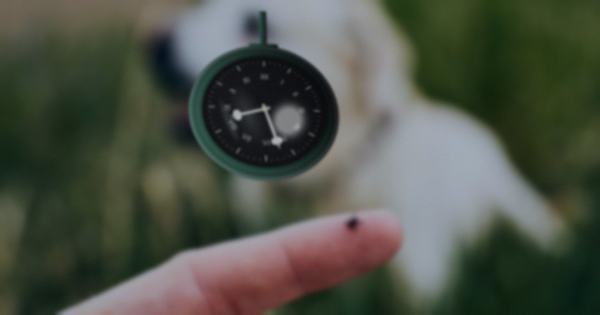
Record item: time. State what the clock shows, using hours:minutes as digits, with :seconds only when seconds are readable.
8:27
